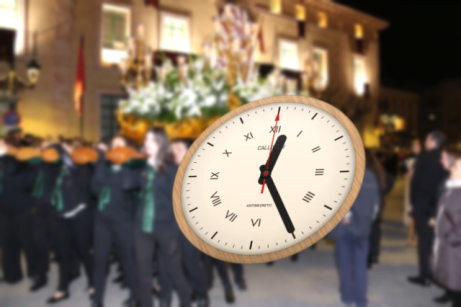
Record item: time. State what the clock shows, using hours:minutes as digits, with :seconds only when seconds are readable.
12:25:00
